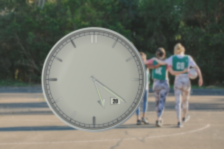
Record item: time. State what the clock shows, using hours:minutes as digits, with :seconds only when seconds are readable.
5:21
